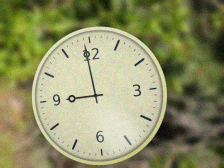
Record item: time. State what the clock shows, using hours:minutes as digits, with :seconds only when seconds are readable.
8:59
